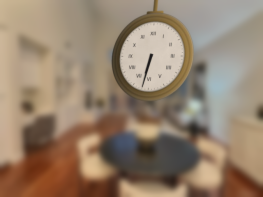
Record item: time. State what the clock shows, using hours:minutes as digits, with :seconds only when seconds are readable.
6:32
